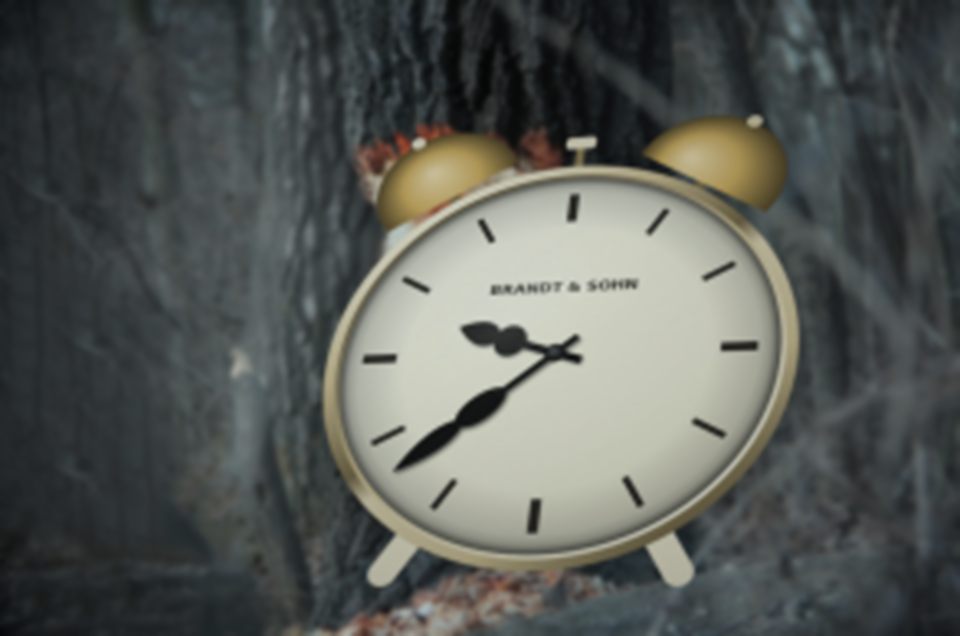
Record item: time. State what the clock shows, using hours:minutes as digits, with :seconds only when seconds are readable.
9:38
